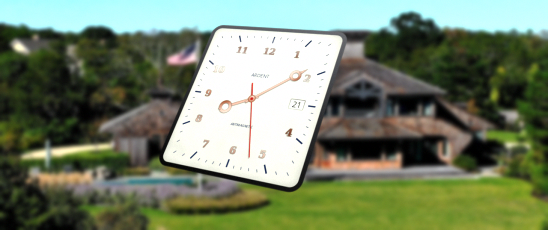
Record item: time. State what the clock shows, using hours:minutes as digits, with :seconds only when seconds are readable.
8:08:27
